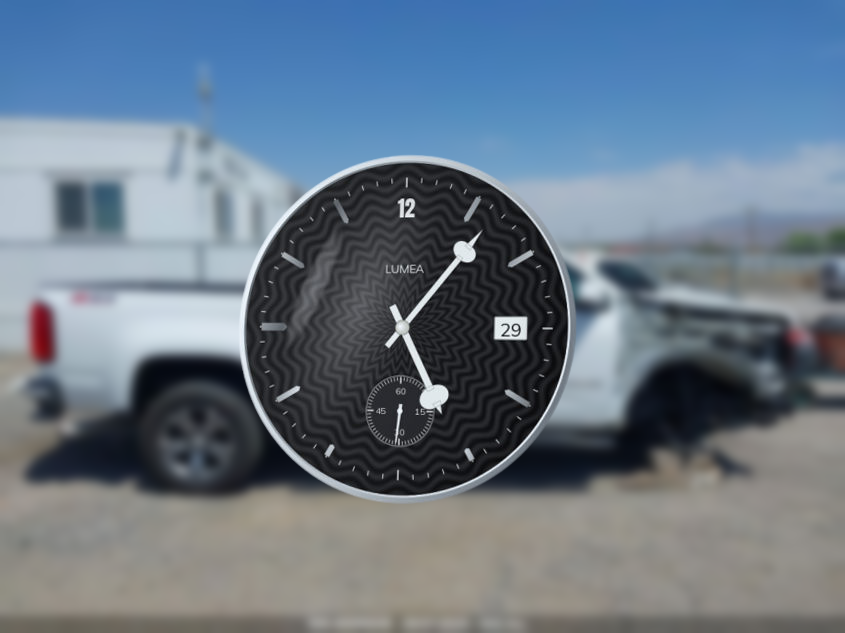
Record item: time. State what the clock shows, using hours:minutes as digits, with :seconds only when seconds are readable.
5:06:31
